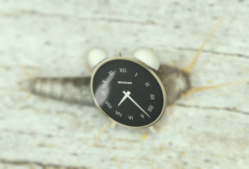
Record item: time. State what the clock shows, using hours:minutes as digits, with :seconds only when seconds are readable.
7:23
